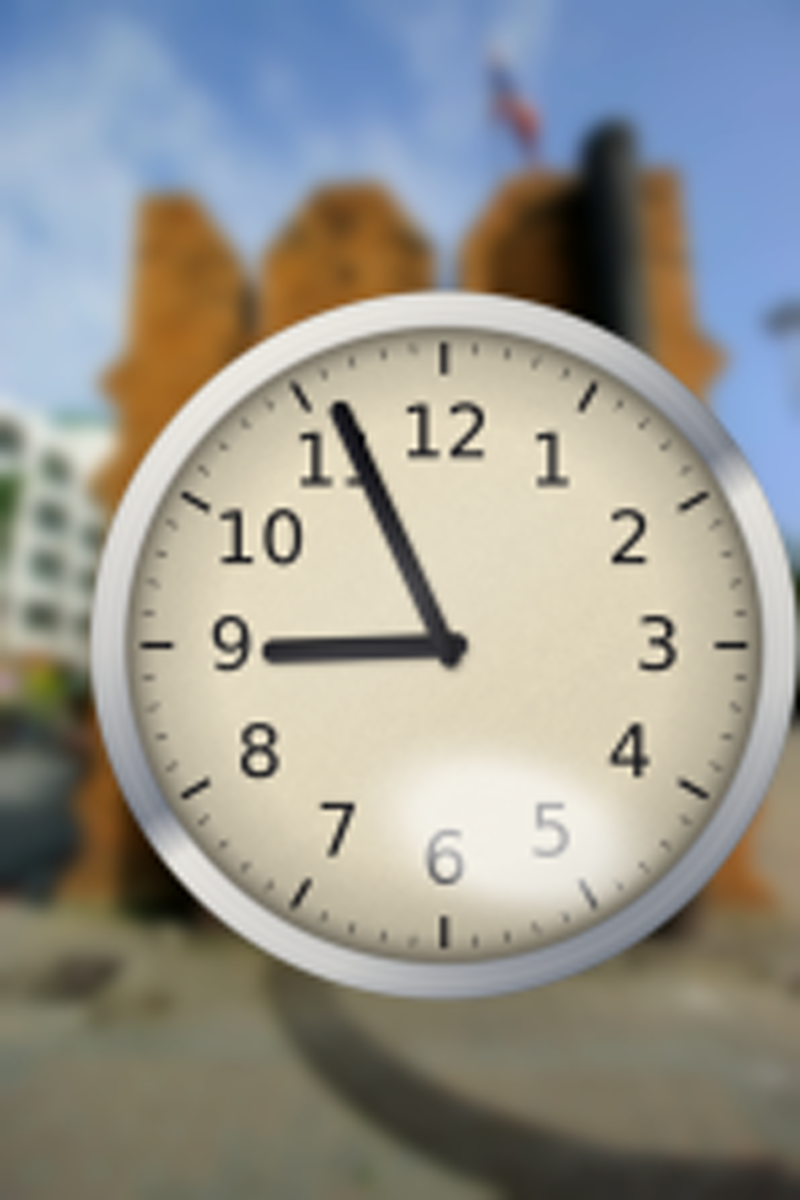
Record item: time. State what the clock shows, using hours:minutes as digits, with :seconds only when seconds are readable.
8:56
